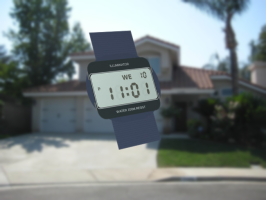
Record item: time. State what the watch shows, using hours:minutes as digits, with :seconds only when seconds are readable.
11:01
